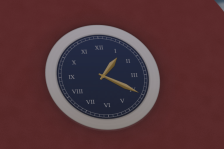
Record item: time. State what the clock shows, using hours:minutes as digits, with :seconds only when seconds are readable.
1:20
